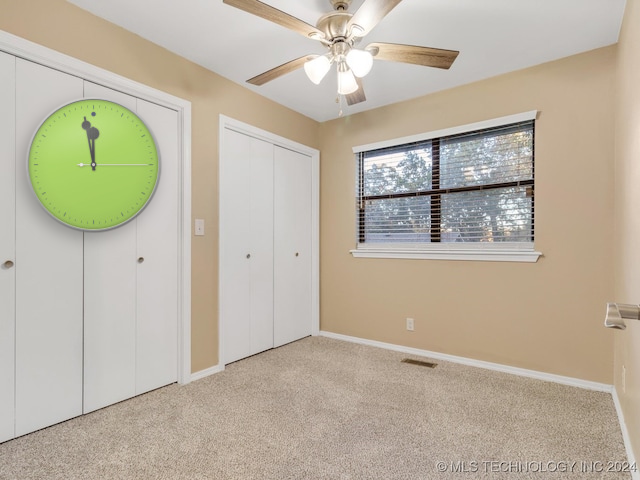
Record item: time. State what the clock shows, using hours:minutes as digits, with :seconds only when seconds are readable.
11:58:15
